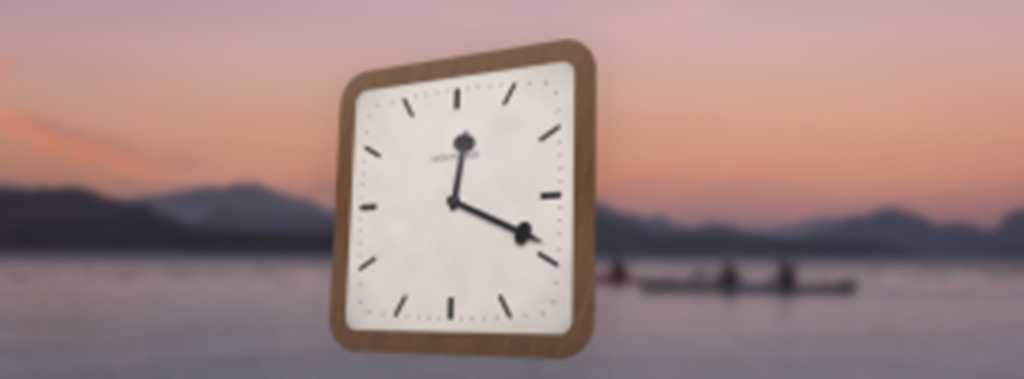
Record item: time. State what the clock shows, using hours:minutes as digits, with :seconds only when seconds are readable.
12:19
